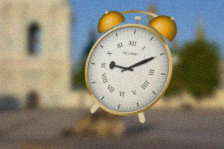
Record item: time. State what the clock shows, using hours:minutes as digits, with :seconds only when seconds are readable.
9:10
